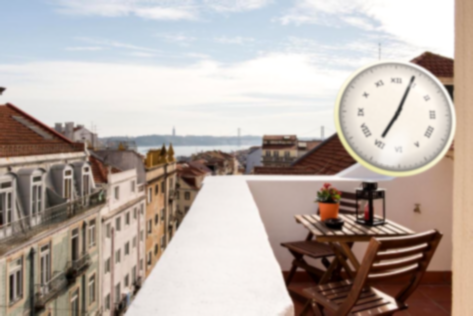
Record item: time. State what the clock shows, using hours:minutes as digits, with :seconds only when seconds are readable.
7:04
